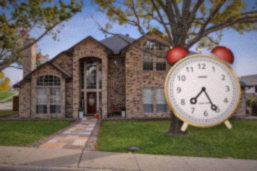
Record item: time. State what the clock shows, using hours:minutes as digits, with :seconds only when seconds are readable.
7:26
